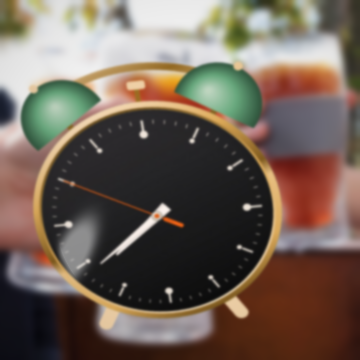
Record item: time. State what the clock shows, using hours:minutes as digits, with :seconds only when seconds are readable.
7:38:50
